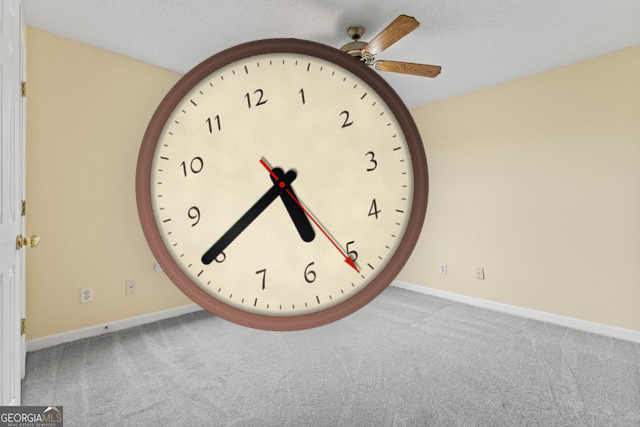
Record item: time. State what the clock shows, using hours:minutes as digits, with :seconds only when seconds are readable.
5:40:26
